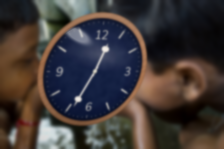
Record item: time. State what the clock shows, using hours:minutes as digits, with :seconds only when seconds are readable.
12:34
